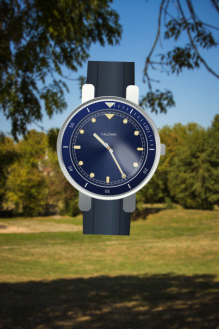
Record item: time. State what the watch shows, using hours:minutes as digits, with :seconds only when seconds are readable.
10:25
